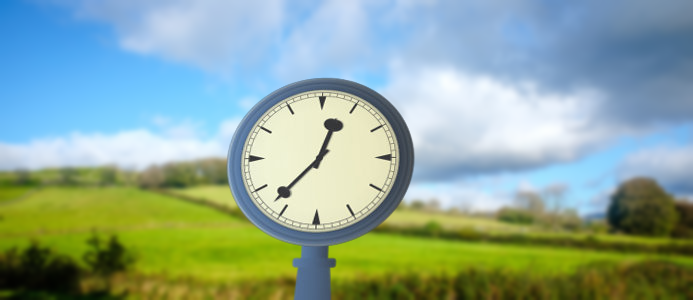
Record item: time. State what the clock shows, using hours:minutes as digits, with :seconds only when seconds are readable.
12:37
